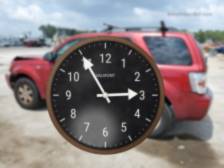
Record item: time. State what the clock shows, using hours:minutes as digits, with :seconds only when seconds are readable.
2:55
